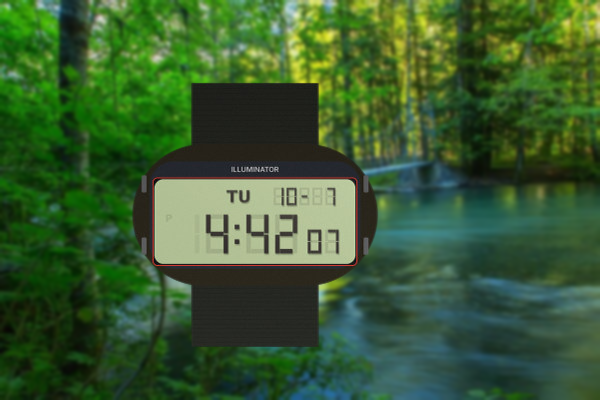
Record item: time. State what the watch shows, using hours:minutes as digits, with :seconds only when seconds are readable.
4:42:07
